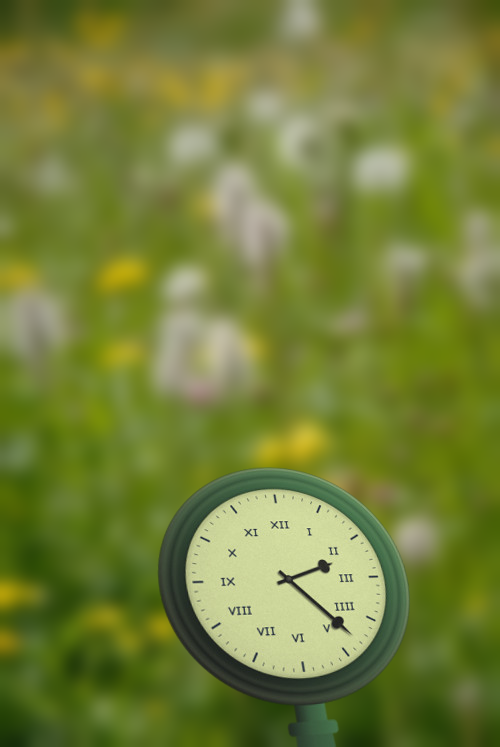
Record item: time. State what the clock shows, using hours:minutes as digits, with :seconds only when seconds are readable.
2:23
